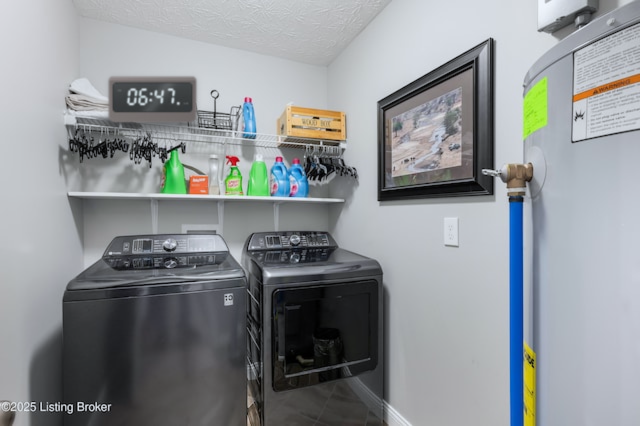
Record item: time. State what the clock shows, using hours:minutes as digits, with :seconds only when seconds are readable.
6:47
